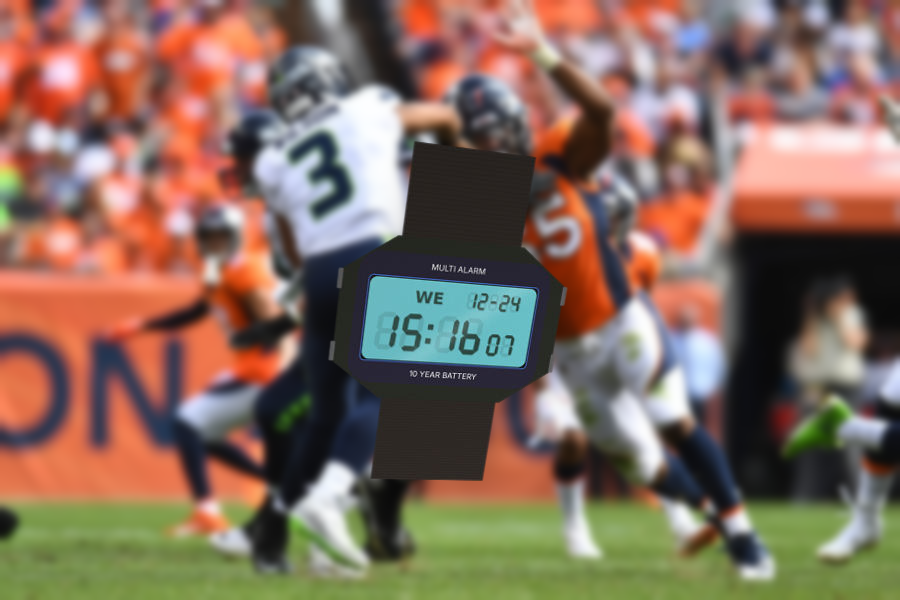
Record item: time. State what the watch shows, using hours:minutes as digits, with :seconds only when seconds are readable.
15:16:07
